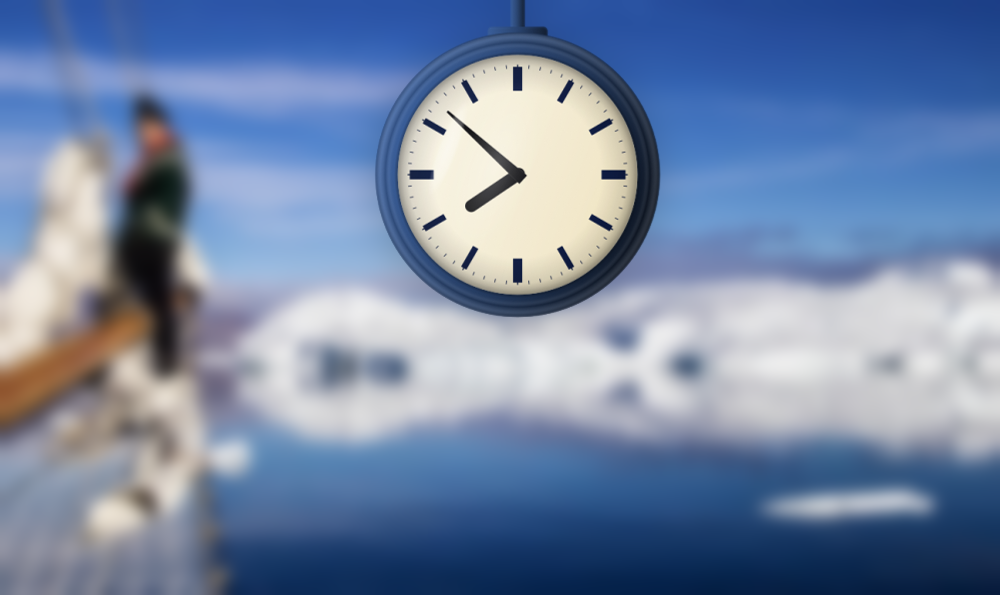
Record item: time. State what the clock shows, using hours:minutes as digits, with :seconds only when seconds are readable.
7:52
